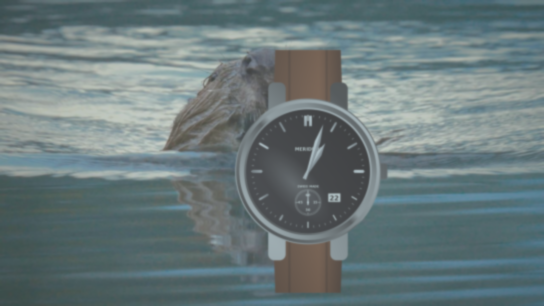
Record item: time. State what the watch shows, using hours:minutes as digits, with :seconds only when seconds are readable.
1:03
